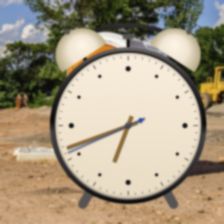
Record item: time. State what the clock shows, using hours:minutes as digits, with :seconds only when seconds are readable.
6:41:41
